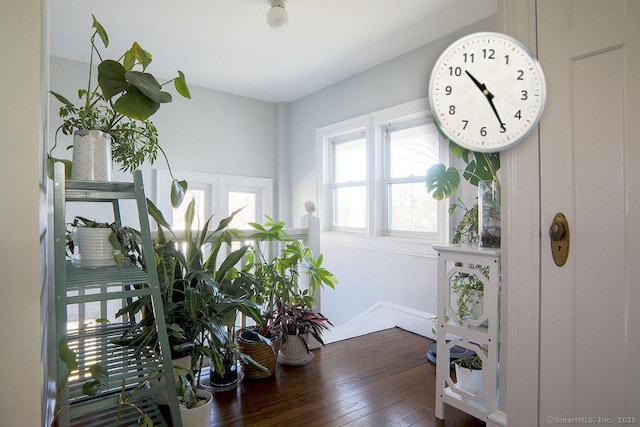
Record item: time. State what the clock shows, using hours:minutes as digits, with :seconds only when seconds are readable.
10:25
